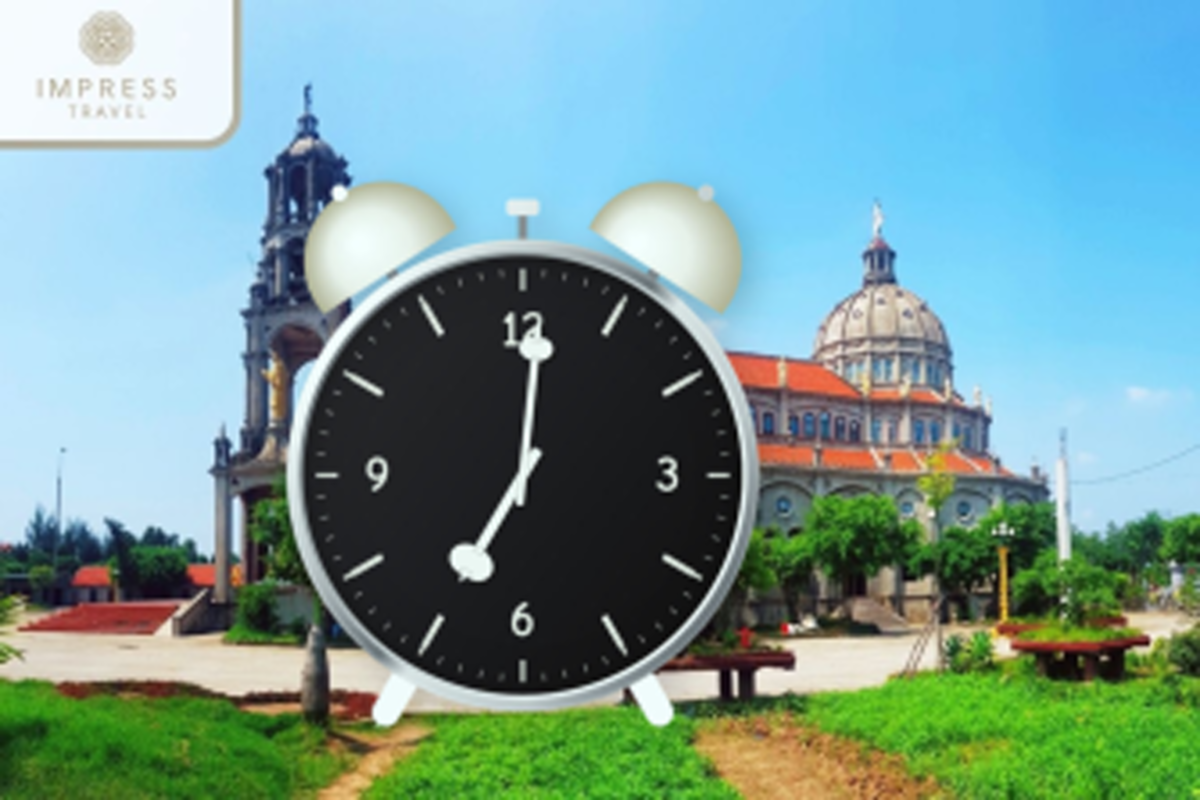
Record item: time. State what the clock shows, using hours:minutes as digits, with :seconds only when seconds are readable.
7:01
